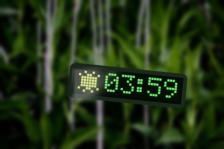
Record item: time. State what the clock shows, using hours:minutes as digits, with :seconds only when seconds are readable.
3:59
